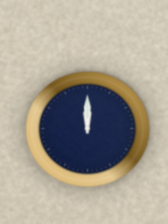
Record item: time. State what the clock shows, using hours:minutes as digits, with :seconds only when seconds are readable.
12:00
